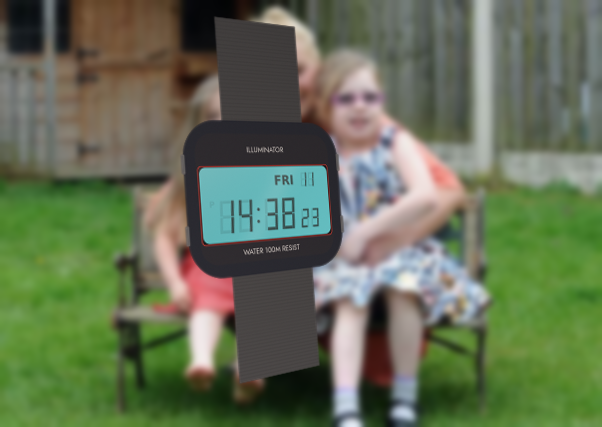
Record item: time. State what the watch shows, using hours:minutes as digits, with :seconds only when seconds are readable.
14:38:23
